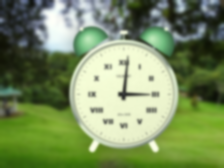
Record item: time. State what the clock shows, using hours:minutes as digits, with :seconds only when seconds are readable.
3:01
